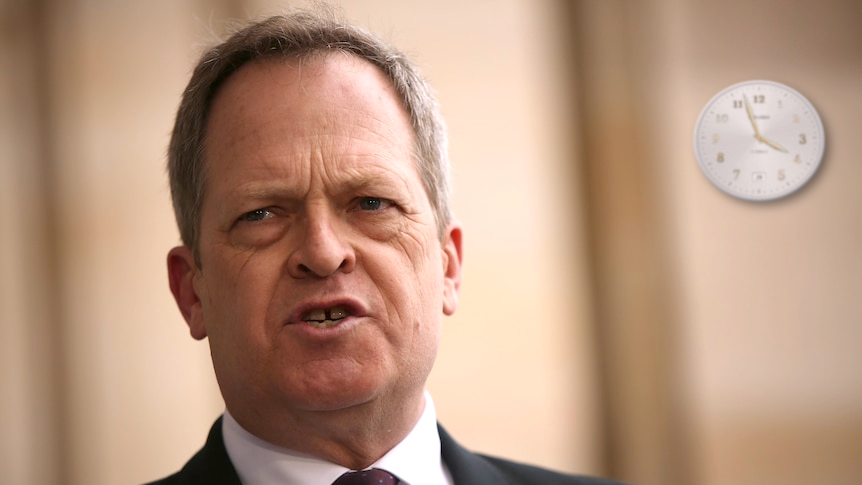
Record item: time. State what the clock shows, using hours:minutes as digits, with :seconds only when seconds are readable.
3:57
